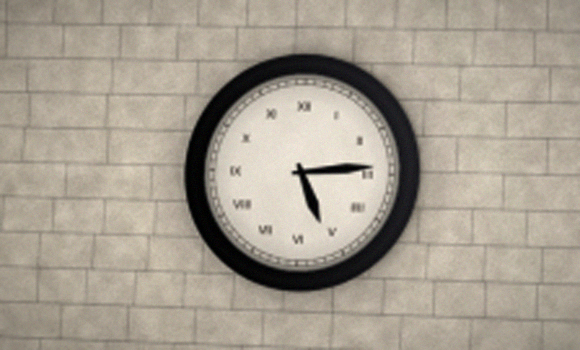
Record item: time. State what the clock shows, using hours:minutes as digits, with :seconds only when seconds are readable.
5:14
